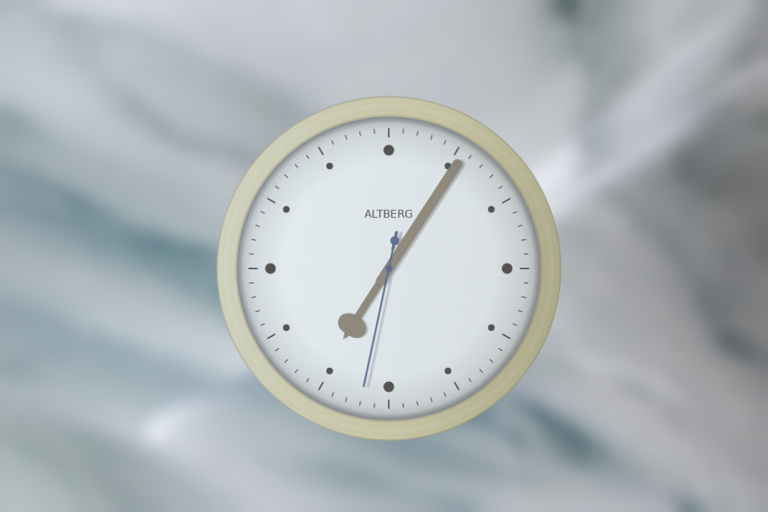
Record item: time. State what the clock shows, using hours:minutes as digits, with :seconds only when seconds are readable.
7:05:32
